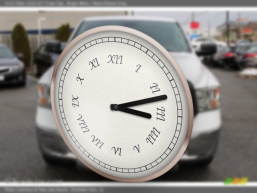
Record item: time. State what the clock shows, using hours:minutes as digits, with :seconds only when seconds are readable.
3:12
